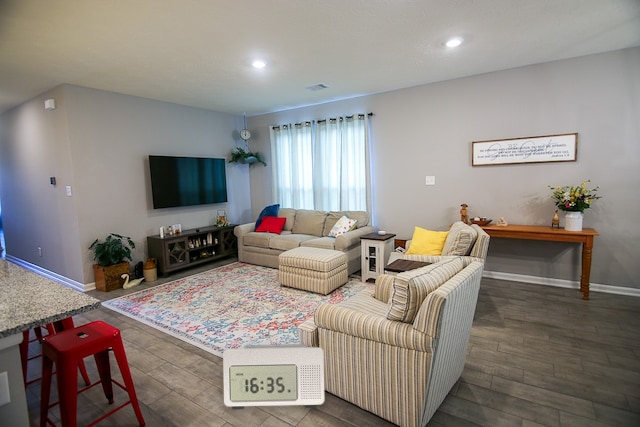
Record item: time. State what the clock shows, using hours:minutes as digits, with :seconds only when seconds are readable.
16:35
